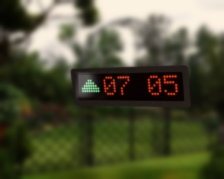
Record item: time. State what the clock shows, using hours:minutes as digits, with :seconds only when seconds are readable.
7:05
